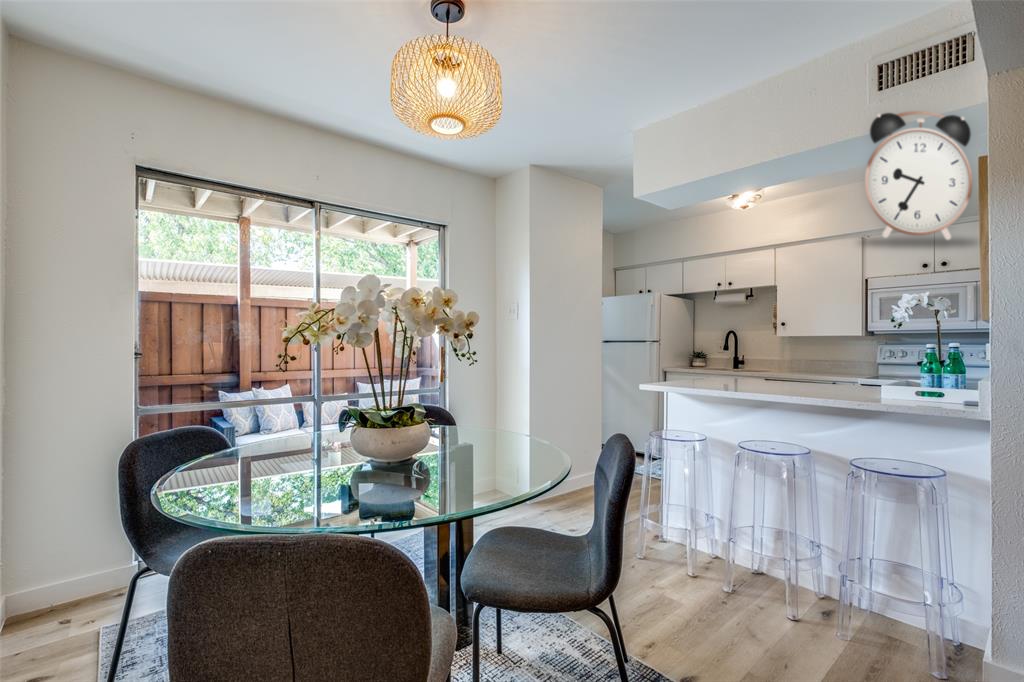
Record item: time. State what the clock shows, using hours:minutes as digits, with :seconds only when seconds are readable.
9:35
